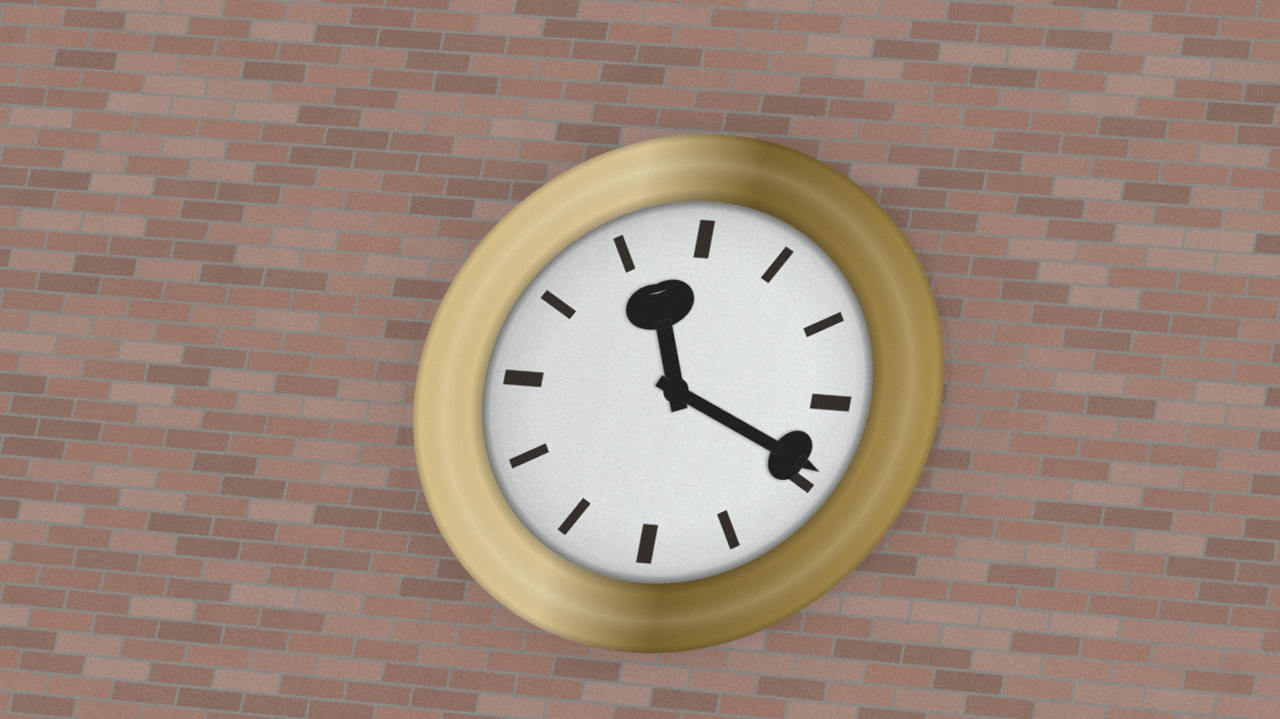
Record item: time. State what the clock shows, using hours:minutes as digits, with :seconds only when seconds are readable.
11:19
